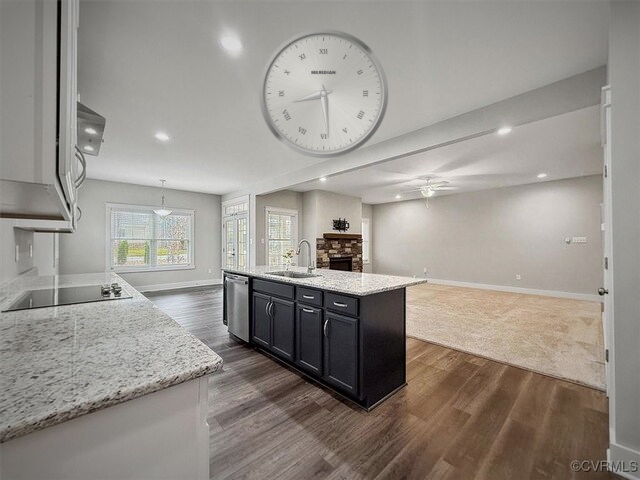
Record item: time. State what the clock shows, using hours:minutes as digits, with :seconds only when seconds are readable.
8:29
